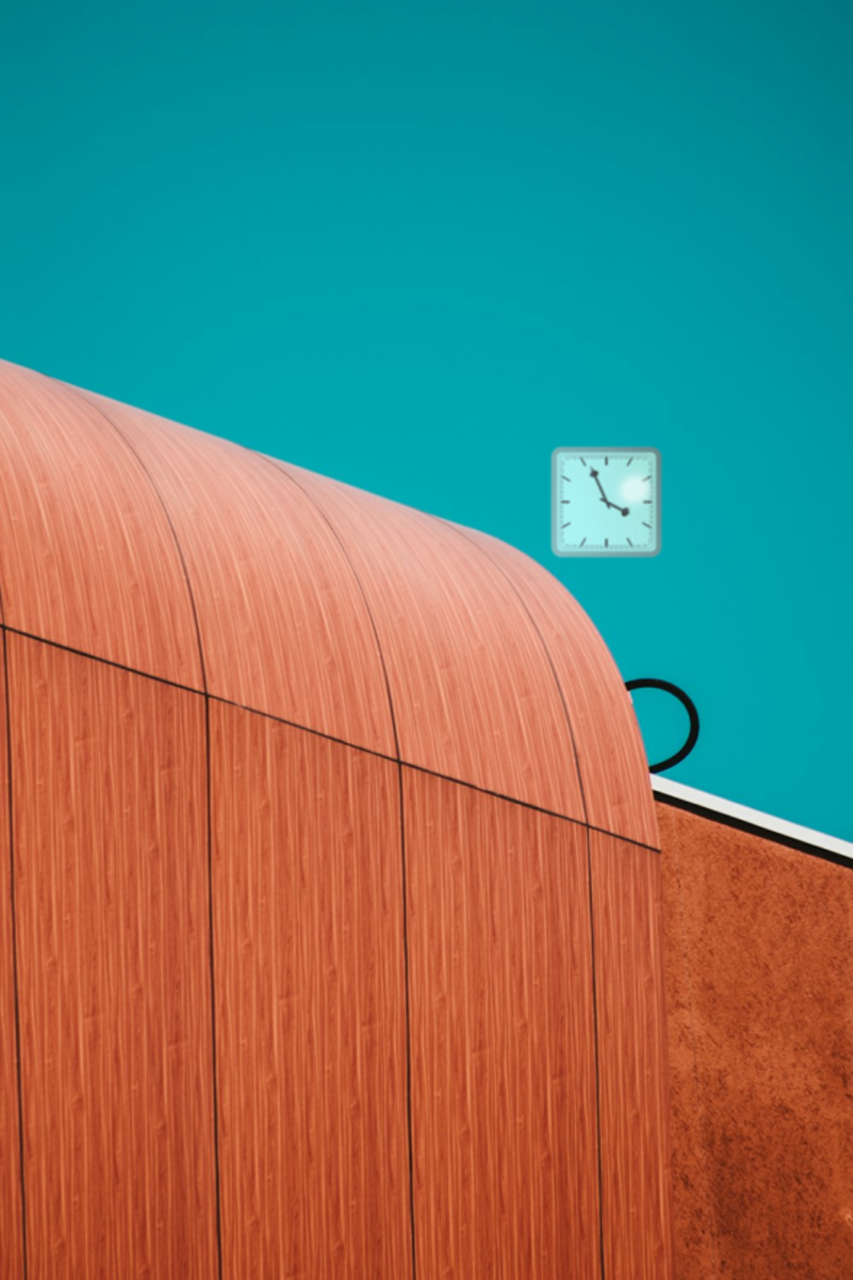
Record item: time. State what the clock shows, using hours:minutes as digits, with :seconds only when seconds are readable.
3:56
